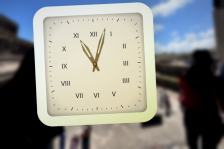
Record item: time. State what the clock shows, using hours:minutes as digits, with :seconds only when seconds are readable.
11:03
